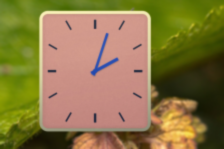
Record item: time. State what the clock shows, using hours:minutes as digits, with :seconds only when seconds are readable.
2:03
